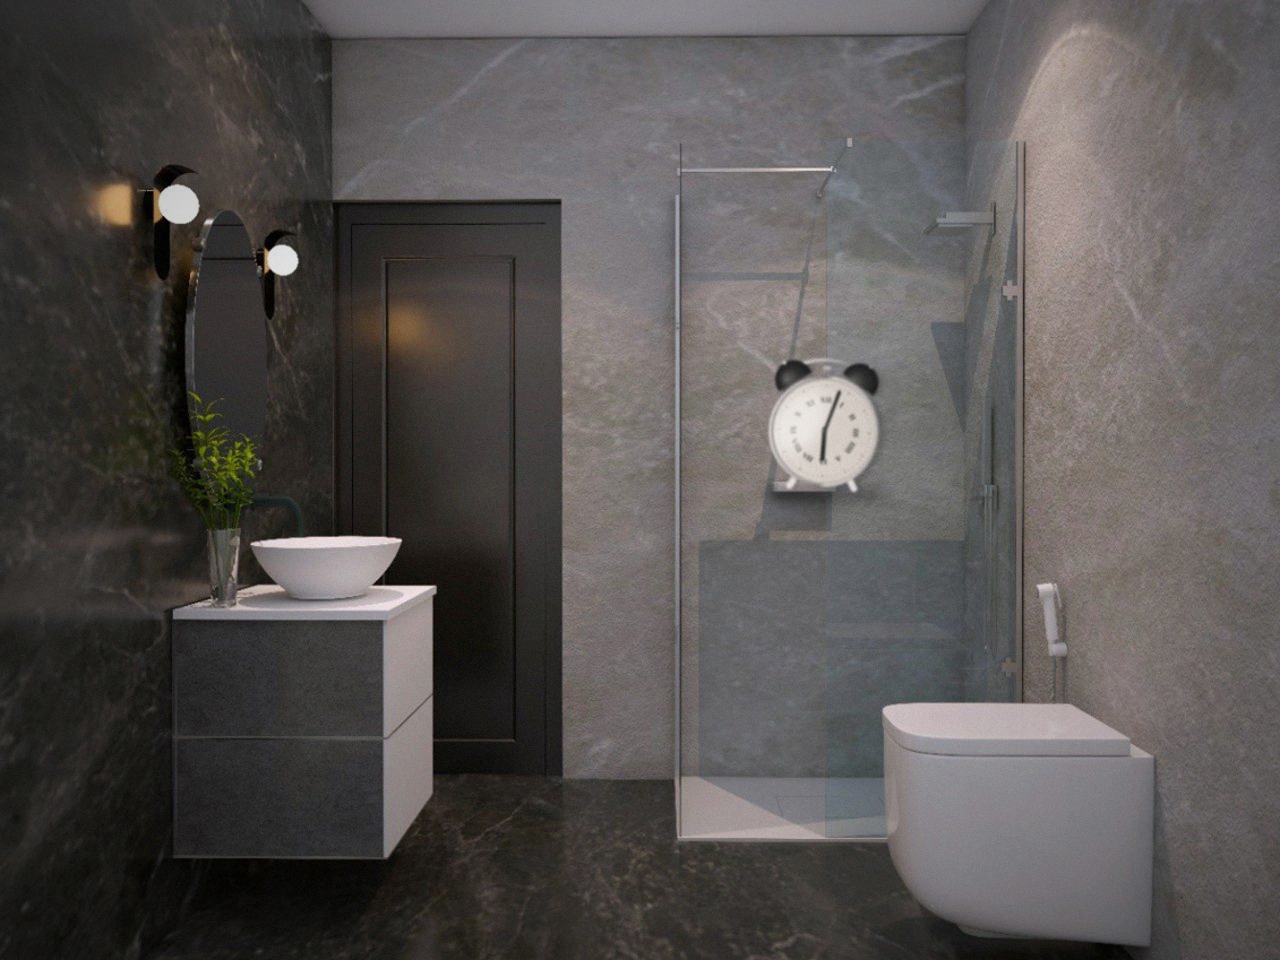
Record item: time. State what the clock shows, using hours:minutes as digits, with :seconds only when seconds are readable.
6:03
